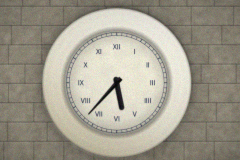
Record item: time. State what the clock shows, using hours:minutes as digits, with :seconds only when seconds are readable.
5:37
